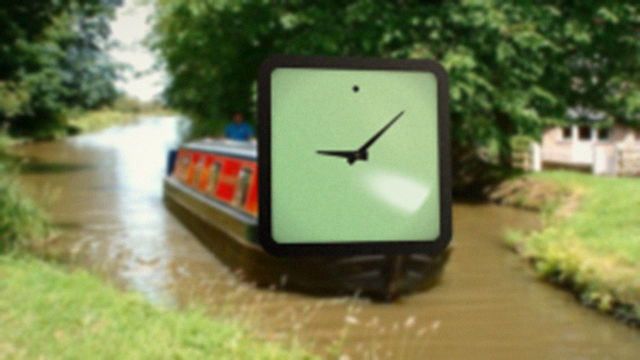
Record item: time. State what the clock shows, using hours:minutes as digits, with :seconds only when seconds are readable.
9:08
